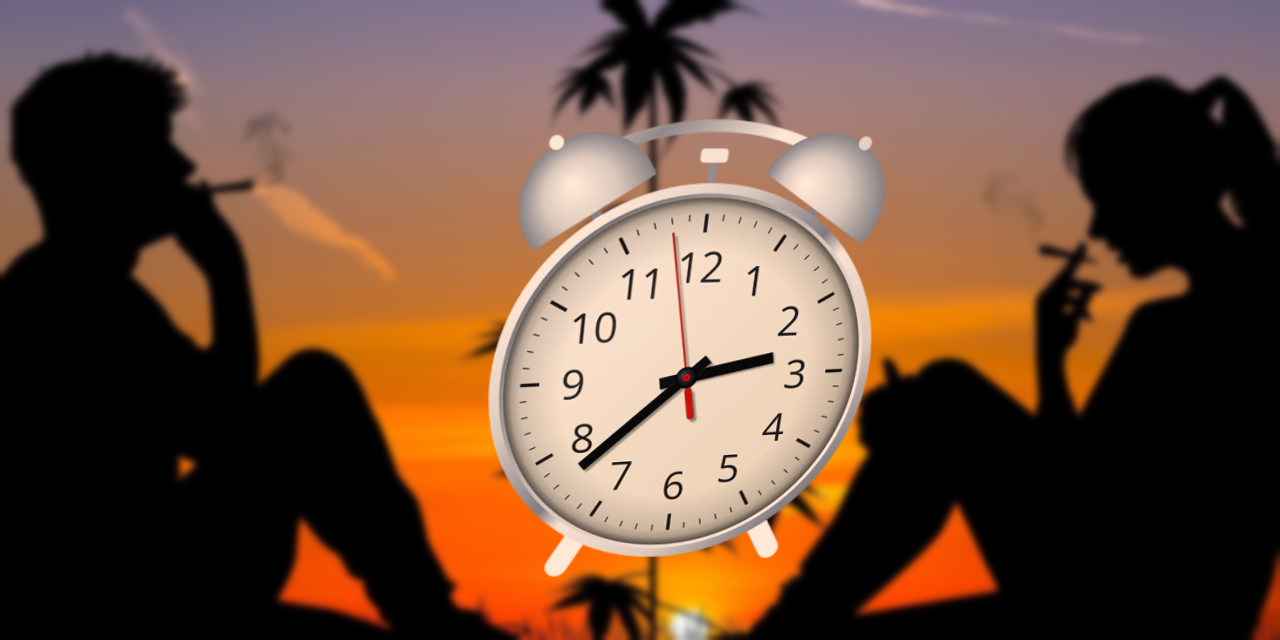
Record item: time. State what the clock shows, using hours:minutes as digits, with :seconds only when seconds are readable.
2:37:58
